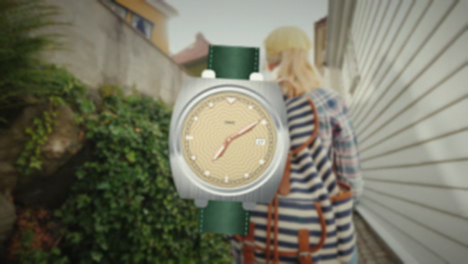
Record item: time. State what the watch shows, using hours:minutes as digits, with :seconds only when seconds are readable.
7:09
